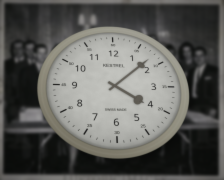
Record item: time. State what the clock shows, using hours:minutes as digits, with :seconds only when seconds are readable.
4:08
